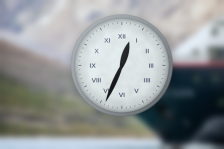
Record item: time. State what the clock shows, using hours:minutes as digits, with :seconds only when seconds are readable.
12:34
